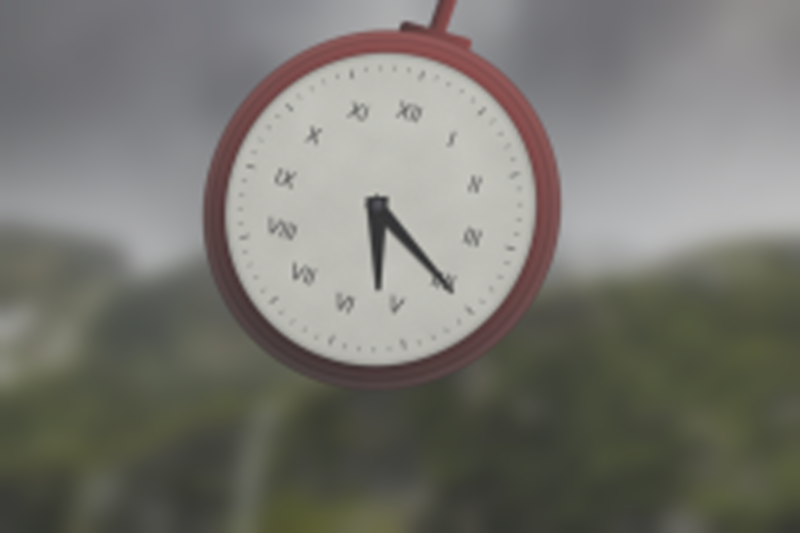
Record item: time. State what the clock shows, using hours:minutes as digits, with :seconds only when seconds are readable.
5:20
